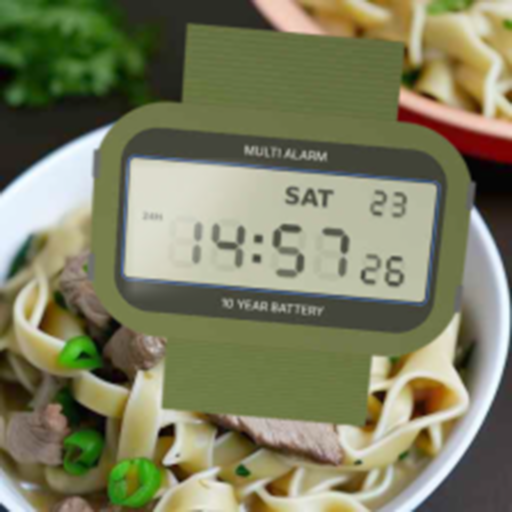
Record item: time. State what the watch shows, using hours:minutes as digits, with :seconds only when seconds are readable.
14:57:26
